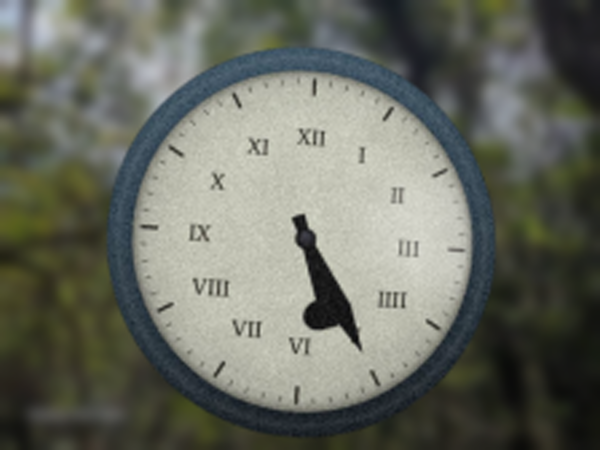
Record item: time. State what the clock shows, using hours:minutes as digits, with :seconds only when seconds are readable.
5:25
